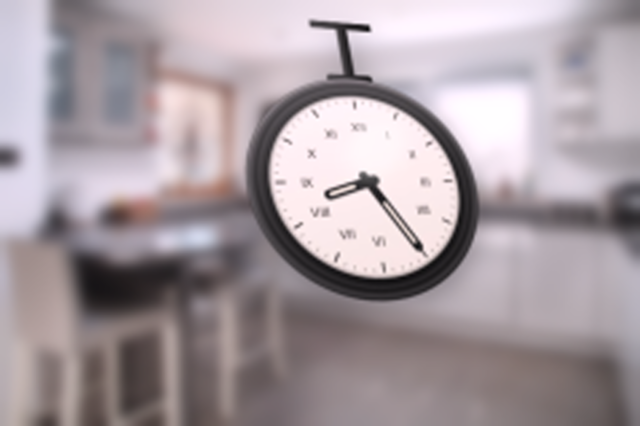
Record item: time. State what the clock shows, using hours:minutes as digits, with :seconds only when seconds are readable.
8:25
